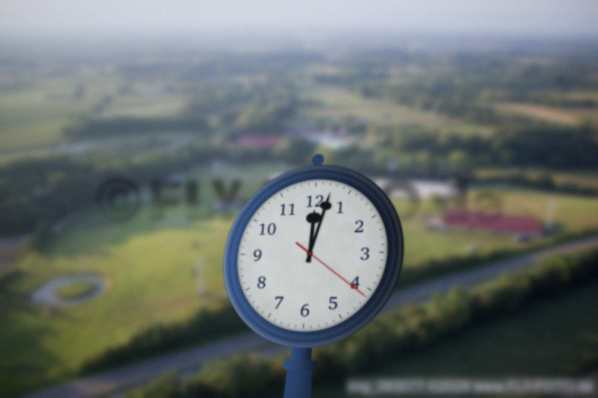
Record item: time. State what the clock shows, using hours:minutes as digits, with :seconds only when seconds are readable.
12:02:21
